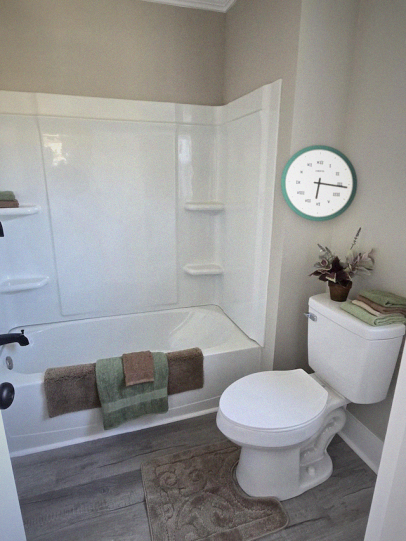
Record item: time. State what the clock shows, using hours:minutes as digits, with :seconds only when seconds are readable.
6:16
